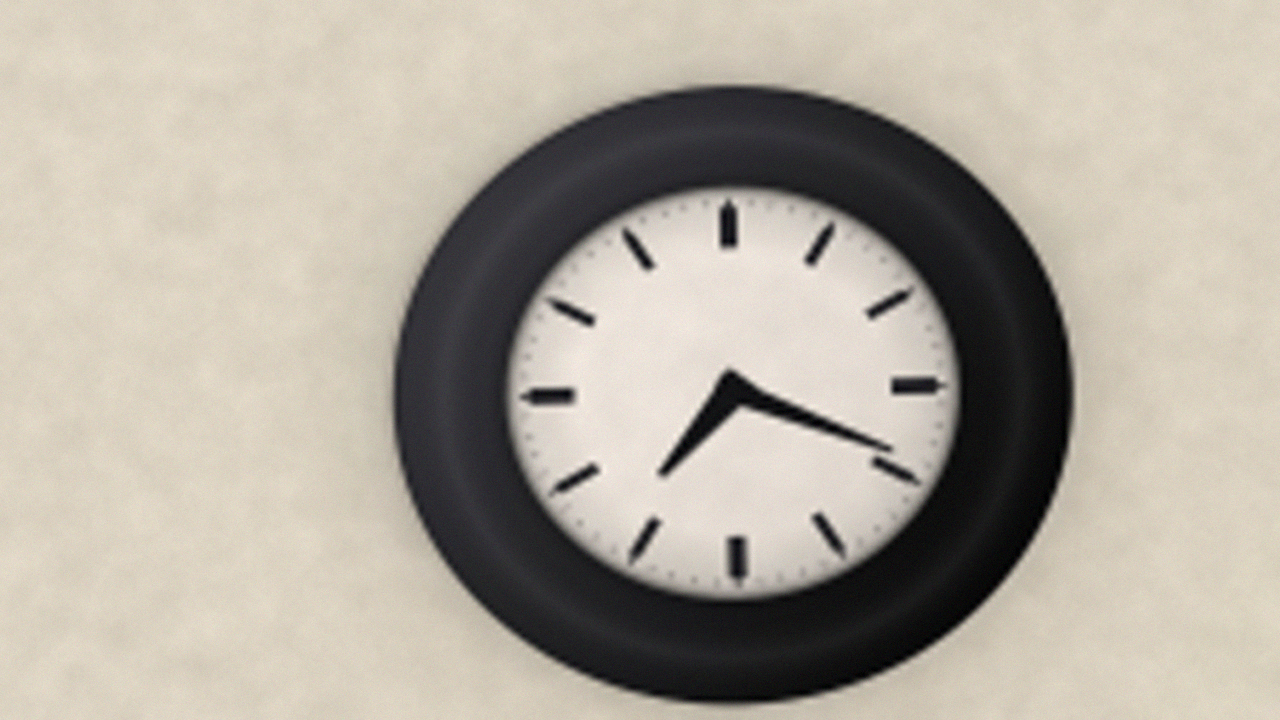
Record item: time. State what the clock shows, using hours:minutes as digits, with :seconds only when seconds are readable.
7:19
